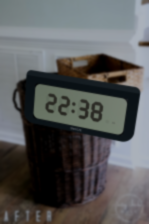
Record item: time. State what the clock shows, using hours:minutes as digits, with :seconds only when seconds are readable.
22:38
